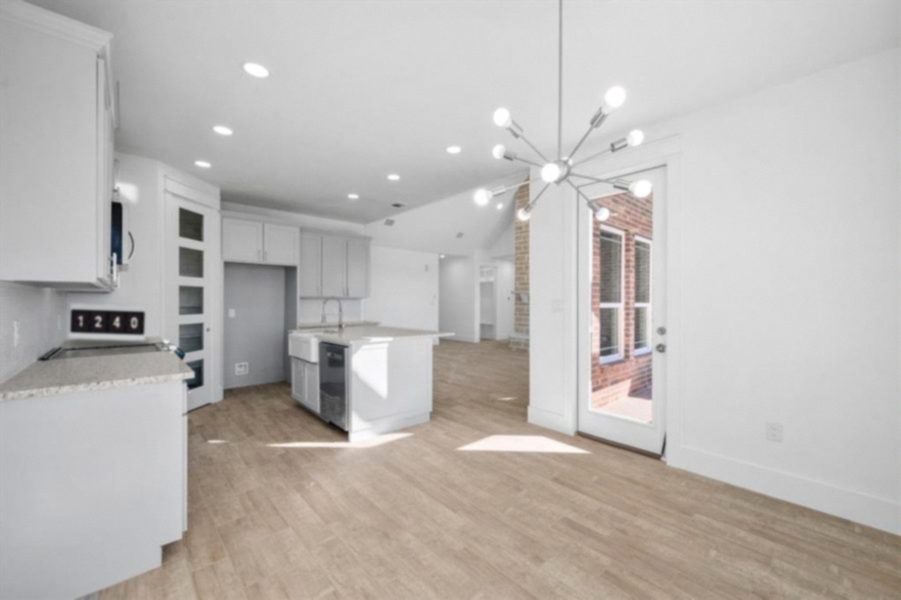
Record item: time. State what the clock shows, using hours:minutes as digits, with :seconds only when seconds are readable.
12:40
